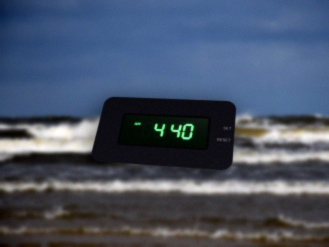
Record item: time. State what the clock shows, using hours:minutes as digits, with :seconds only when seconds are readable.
4:40
